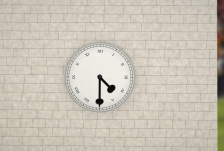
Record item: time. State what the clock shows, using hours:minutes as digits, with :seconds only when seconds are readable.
4:30
